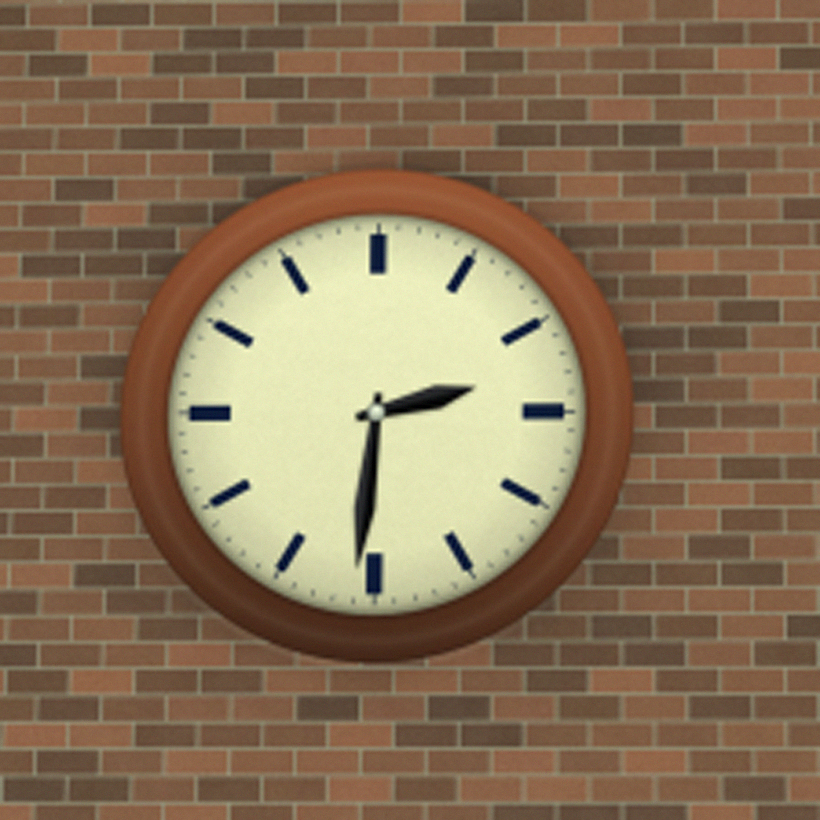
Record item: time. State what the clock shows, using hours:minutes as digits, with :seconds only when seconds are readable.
2:31
